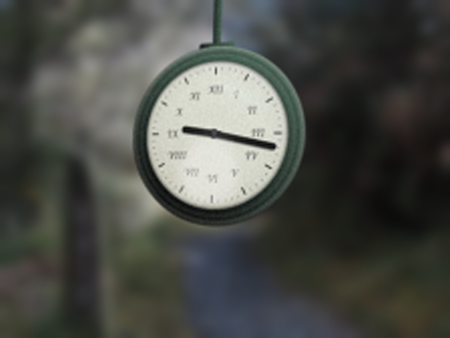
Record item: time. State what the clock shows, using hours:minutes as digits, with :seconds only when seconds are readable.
9:17
